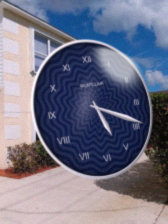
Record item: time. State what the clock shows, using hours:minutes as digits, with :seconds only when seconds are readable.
5:19
